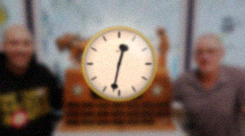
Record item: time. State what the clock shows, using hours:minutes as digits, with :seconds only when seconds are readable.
12:32
